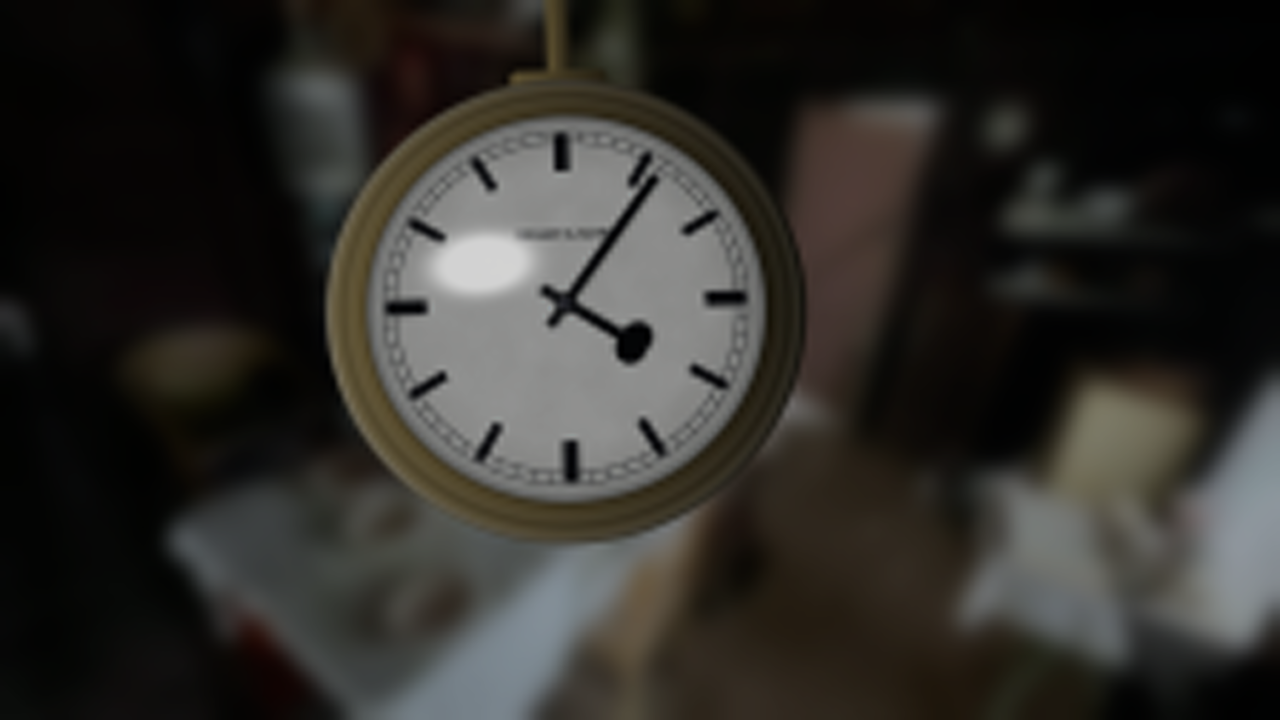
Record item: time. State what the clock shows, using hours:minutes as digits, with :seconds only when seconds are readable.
4:06
